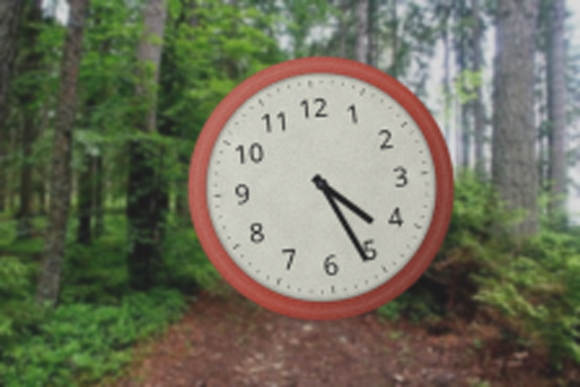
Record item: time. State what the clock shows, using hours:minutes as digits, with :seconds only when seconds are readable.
4:26
